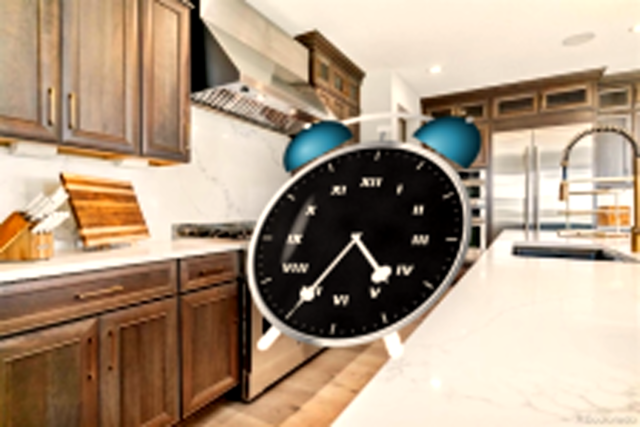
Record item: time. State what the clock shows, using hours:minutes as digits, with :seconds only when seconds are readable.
4:35
